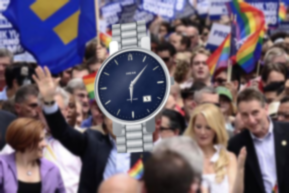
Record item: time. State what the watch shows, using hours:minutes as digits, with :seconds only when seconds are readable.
6:07
